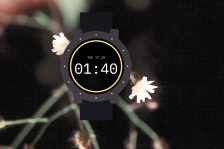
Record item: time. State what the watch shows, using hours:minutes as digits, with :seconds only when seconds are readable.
1:40
